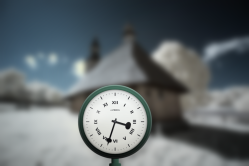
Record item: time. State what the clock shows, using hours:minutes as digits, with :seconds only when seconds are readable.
3:33
